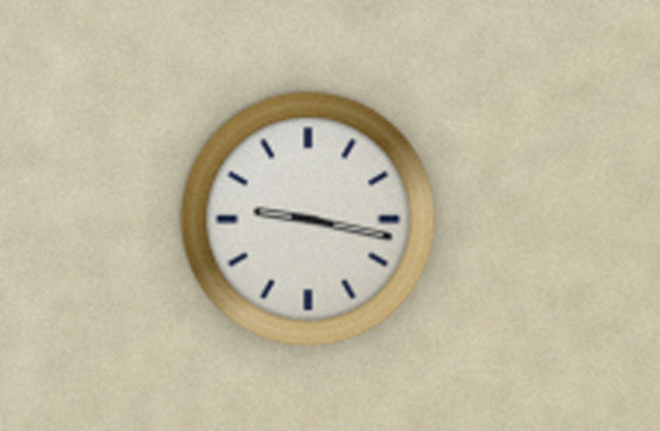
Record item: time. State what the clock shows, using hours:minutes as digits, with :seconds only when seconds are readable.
9:17
